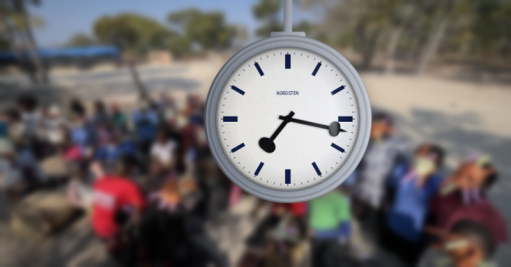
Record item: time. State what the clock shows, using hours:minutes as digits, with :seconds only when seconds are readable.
7:17
